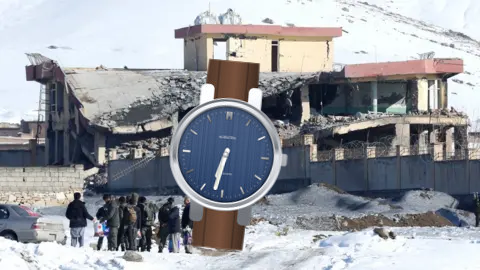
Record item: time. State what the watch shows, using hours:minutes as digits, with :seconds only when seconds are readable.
6:32
